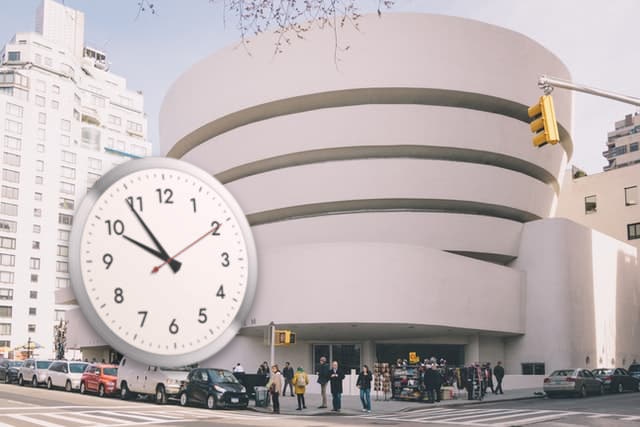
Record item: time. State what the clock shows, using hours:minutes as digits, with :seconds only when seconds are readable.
9:54:10
